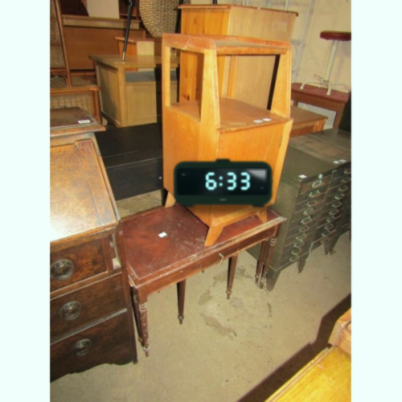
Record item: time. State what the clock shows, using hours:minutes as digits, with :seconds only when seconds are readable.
6:33
